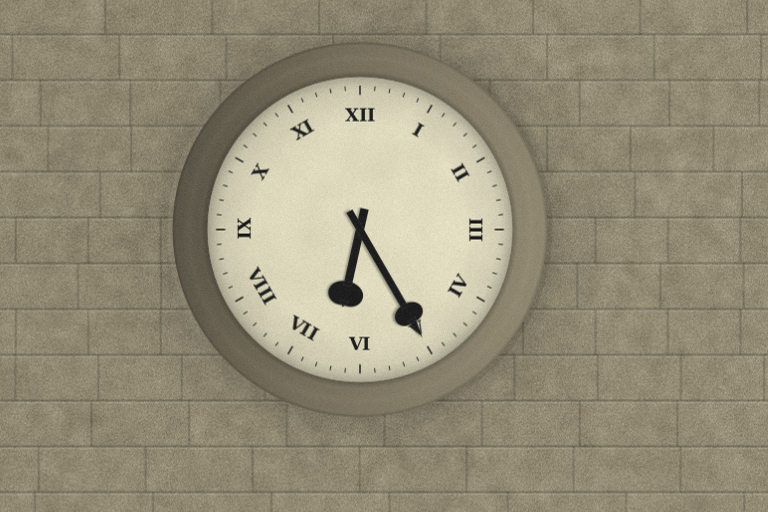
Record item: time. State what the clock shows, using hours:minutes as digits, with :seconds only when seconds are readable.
6:25
